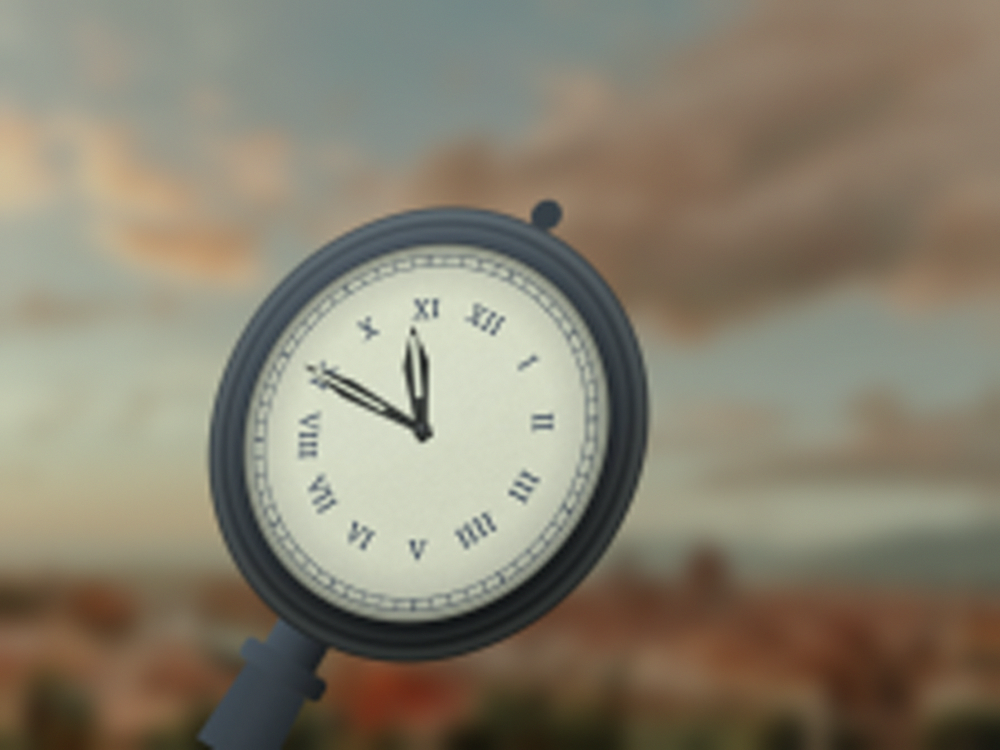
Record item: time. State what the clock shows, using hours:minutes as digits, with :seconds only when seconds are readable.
10:45
